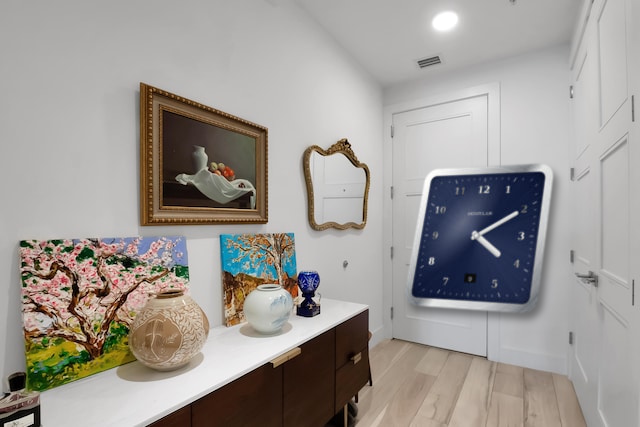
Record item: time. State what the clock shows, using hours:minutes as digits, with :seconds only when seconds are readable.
4:10
